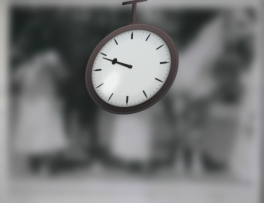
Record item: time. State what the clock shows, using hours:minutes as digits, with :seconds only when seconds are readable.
9:49
